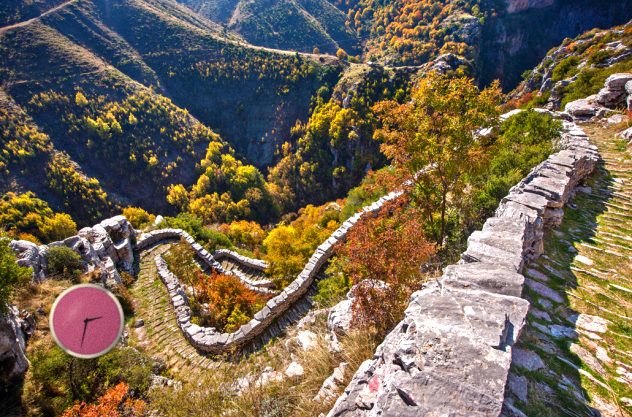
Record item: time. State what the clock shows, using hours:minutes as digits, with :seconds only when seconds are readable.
2:32
